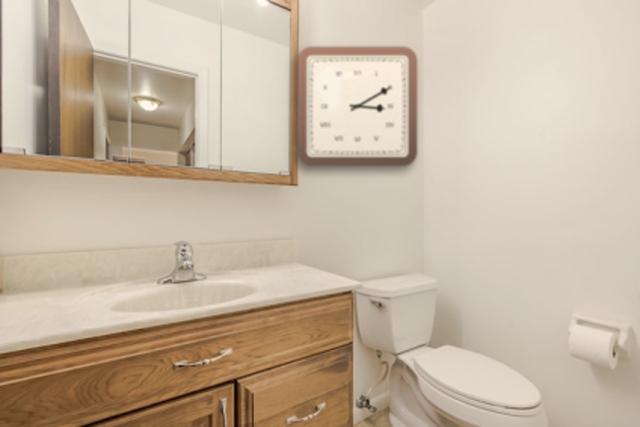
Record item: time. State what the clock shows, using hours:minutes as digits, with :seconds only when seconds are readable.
3:10
